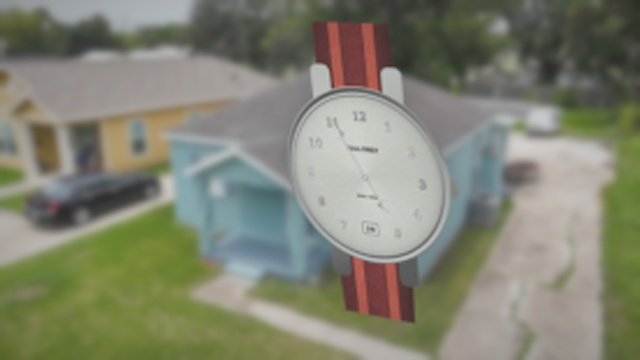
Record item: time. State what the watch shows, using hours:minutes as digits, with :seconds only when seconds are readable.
4:55
